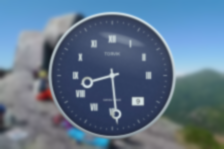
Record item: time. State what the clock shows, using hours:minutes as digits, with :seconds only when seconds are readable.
8:29
